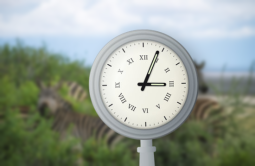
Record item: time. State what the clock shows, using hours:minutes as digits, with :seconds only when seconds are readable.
3:04
